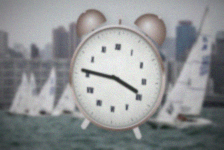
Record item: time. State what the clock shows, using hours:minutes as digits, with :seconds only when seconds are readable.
3:46
